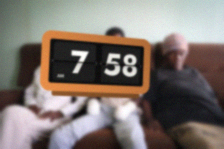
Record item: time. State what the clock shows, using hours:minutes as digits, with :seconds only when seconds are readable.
7:58
